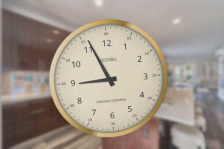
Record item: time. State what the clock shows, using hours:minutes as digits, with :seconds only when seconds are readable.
8:56
